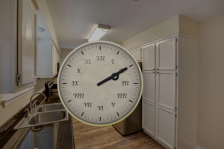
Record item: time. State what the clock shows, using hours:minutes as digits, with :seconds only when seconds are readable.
2:10
